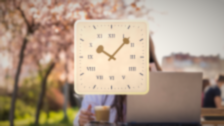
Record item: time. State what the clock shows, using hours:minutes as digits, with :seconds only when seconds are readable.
10:07
